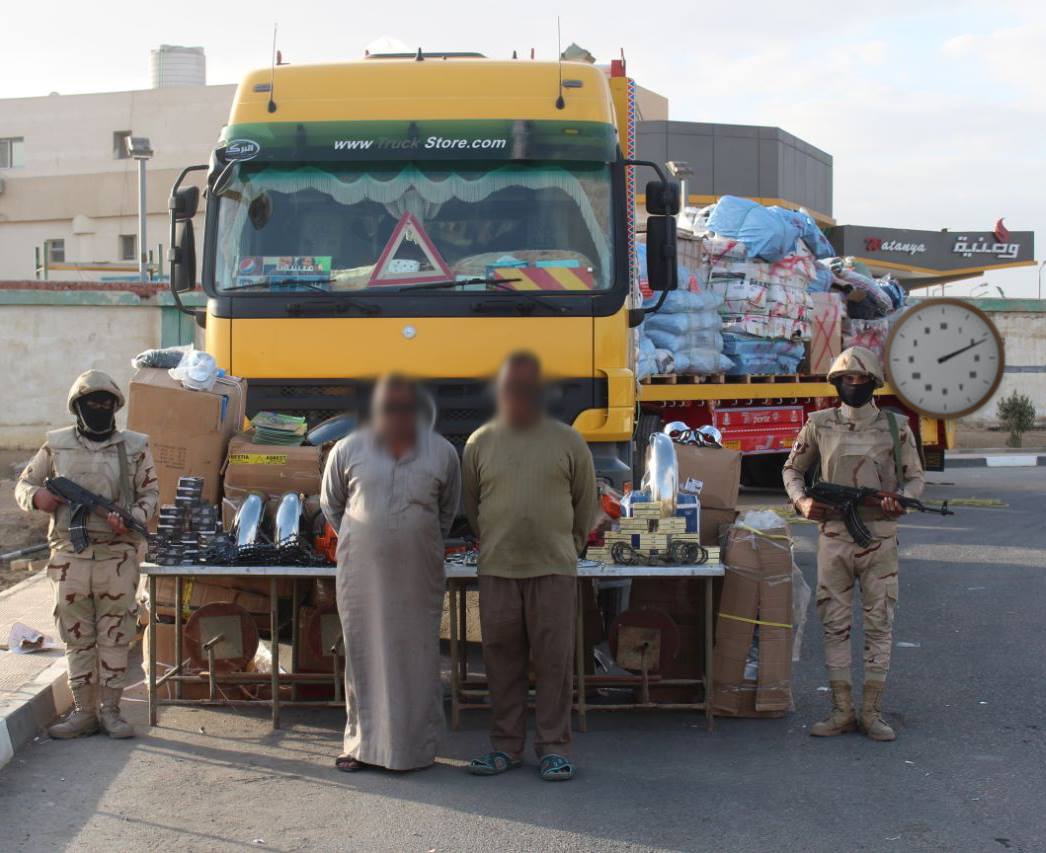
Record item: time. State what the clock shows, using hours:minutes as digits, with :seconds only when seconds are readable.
2:11
